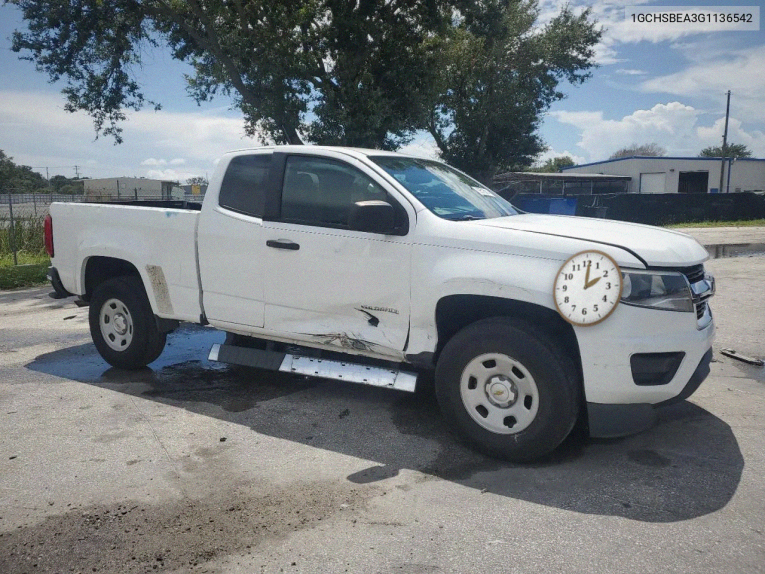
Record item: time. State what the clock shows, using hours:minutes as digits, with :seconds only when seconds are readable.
2:01
